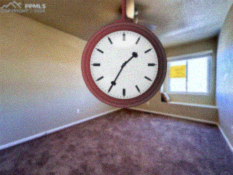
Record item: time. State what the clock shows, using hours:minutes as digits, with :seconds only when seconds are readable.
1:35
